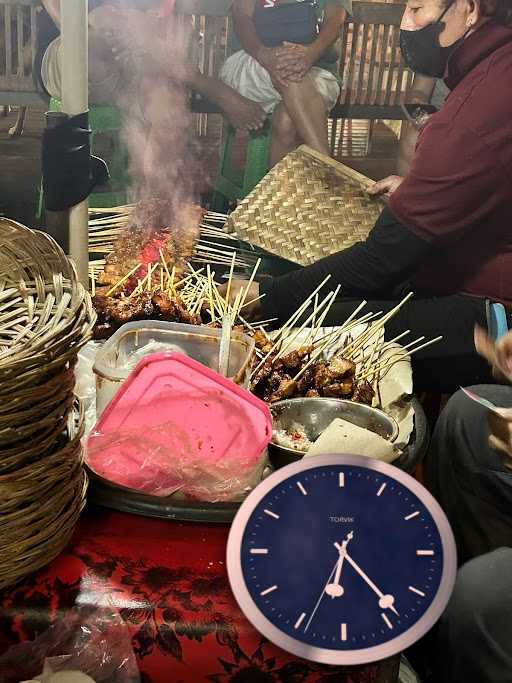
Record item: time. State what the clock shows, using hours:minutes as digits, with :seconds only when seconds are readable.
6:23:34
